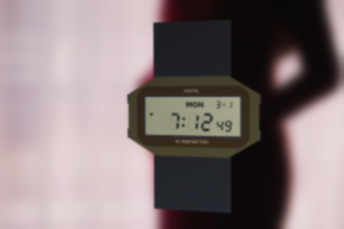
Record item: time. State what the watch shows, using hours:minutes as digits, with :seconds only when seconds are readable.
7:12:49
